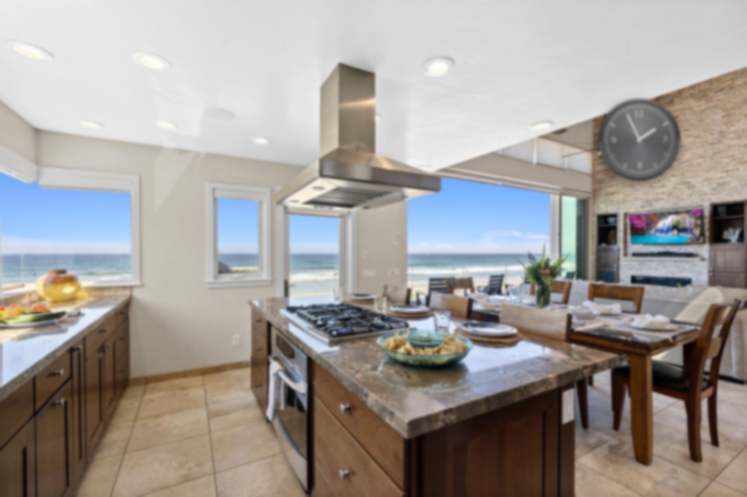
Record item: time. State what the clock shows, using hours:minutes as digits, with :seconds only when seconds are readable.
1:56
